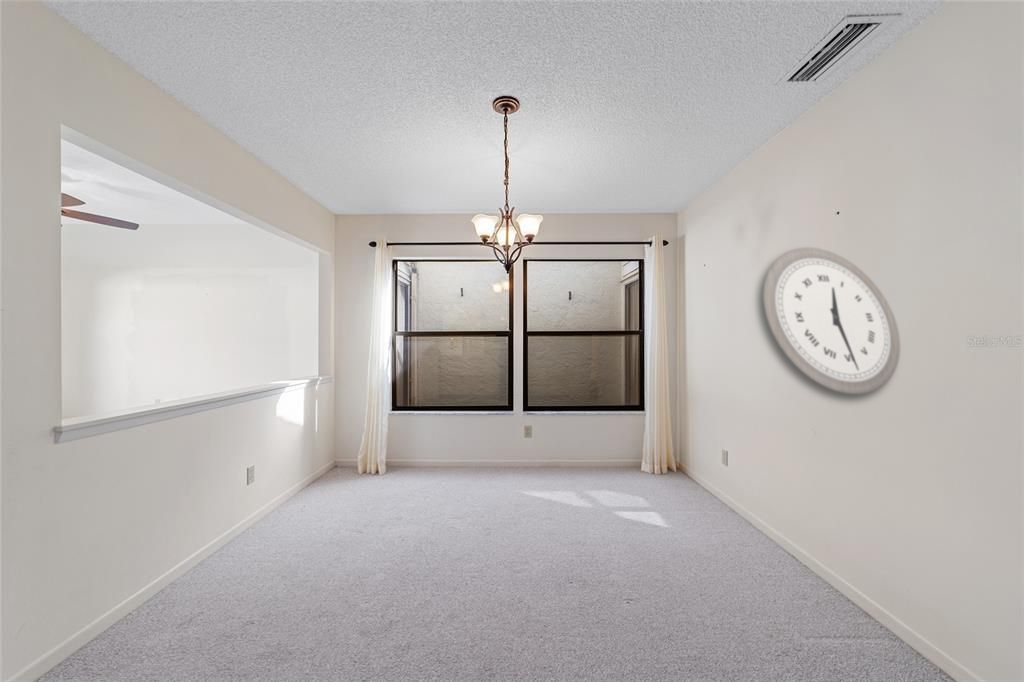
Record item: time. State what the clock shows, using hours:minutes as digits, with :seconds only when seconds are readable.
12:29
